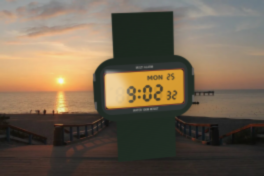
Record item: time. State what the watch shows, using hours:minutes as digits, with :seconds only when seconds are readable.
9:02:32
